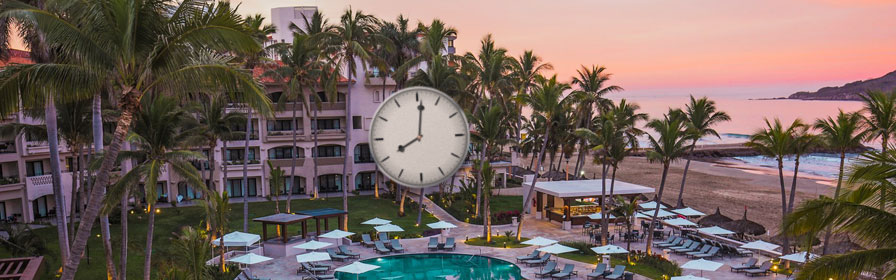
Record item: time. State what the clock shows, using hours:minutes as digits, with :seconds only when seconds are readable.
8:01
